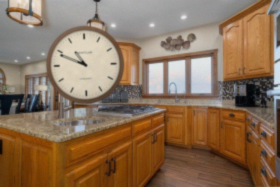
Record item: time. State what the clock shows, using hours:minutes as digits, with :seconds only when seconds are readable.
10:49
